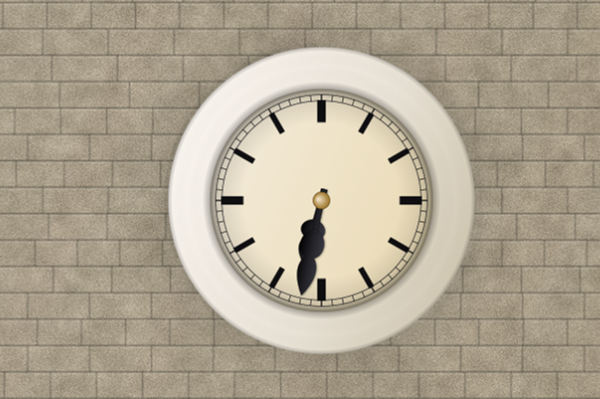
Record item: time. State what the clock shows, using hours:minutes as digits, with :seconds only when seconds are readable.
6:32
